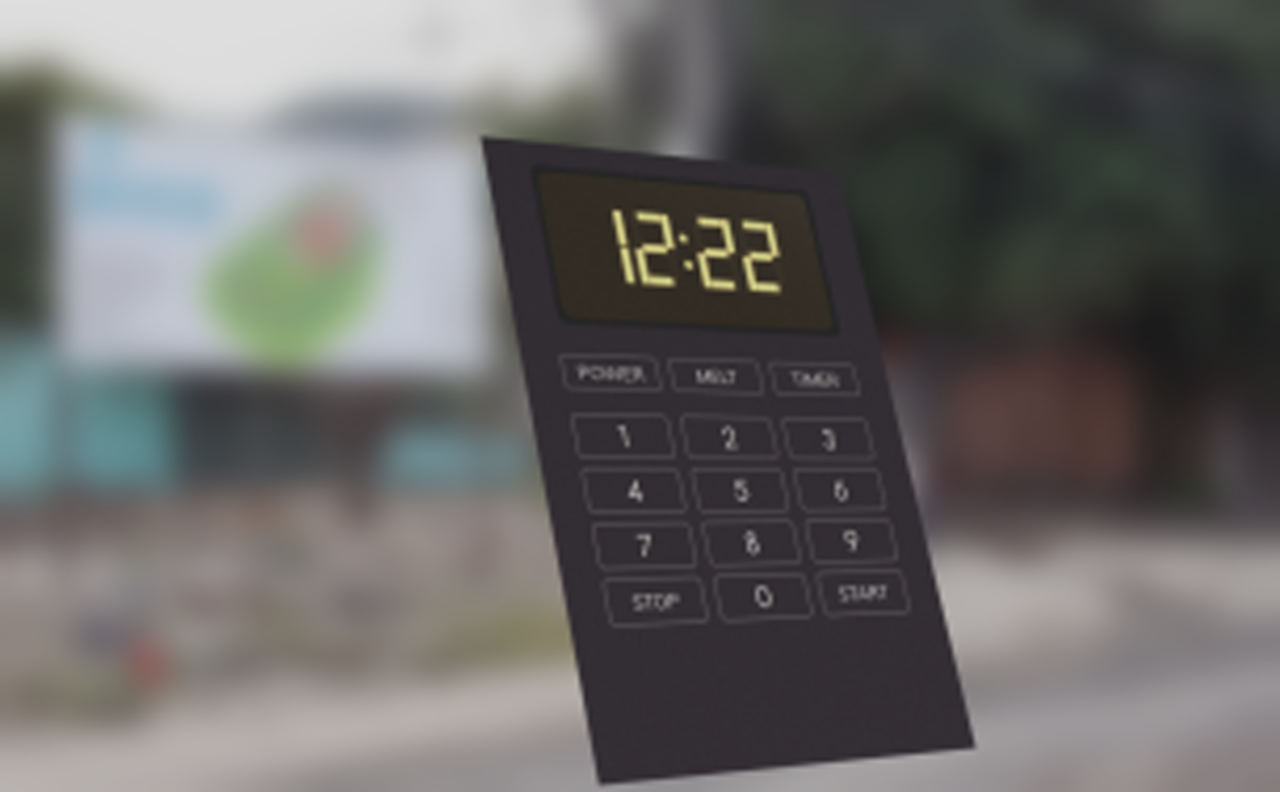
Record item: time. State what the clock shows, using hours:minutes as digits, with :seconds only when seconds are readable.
12:22
